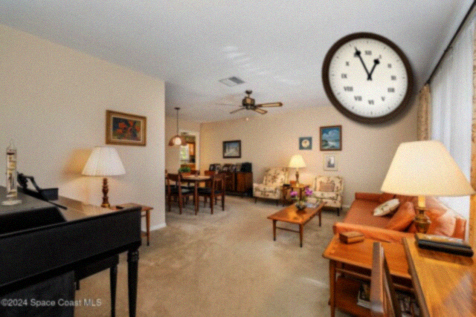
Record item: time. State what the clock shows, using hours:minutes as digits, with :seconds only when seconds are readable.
12:56
